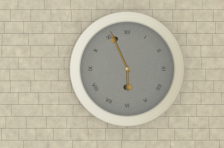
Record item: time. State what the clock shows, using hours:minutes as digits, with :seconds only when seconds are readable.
5:56
